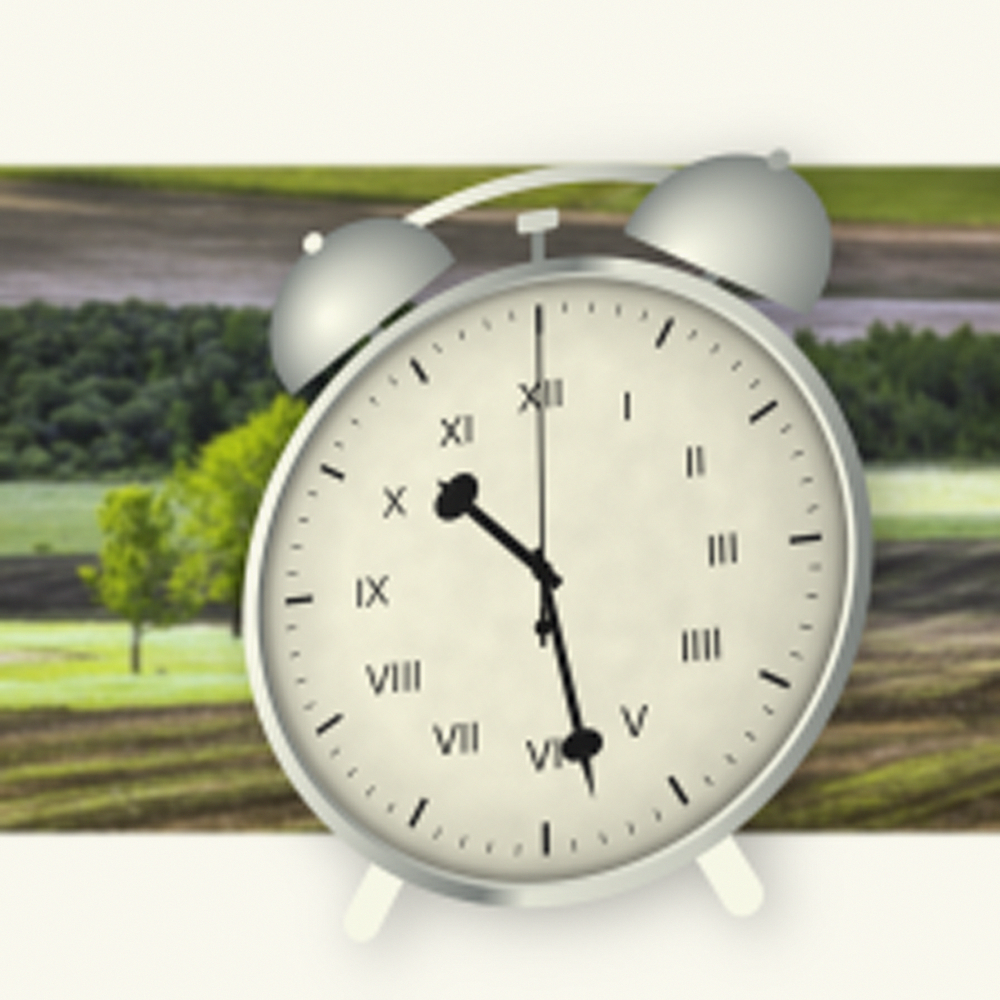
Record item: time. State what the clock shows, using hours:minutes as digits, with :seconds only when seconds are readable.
10:28:00
